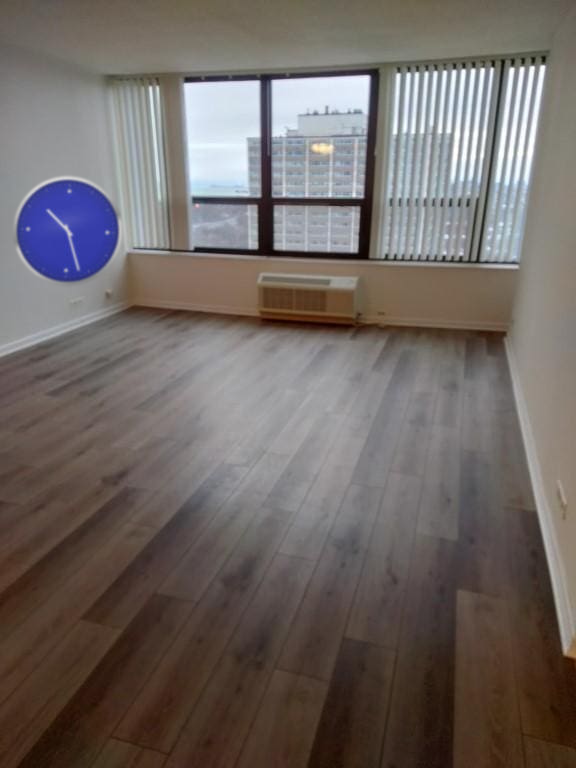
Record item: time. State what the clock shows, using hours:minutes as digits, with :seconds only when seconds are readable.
10:27
